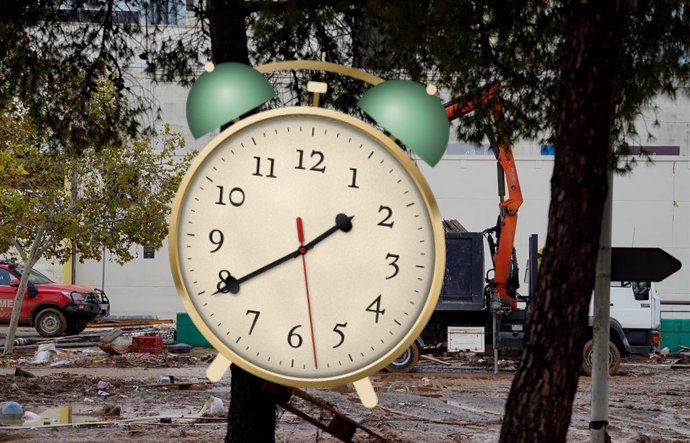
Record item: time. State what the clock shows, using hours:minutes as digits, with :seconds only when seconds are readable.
1:39:28
